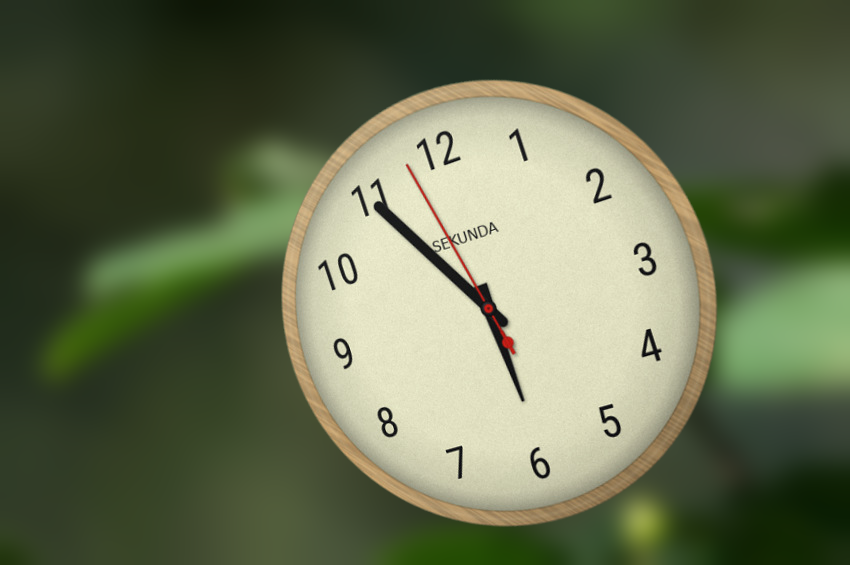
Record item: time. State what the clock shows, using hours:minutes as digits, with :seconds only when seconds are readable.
5:54:58
